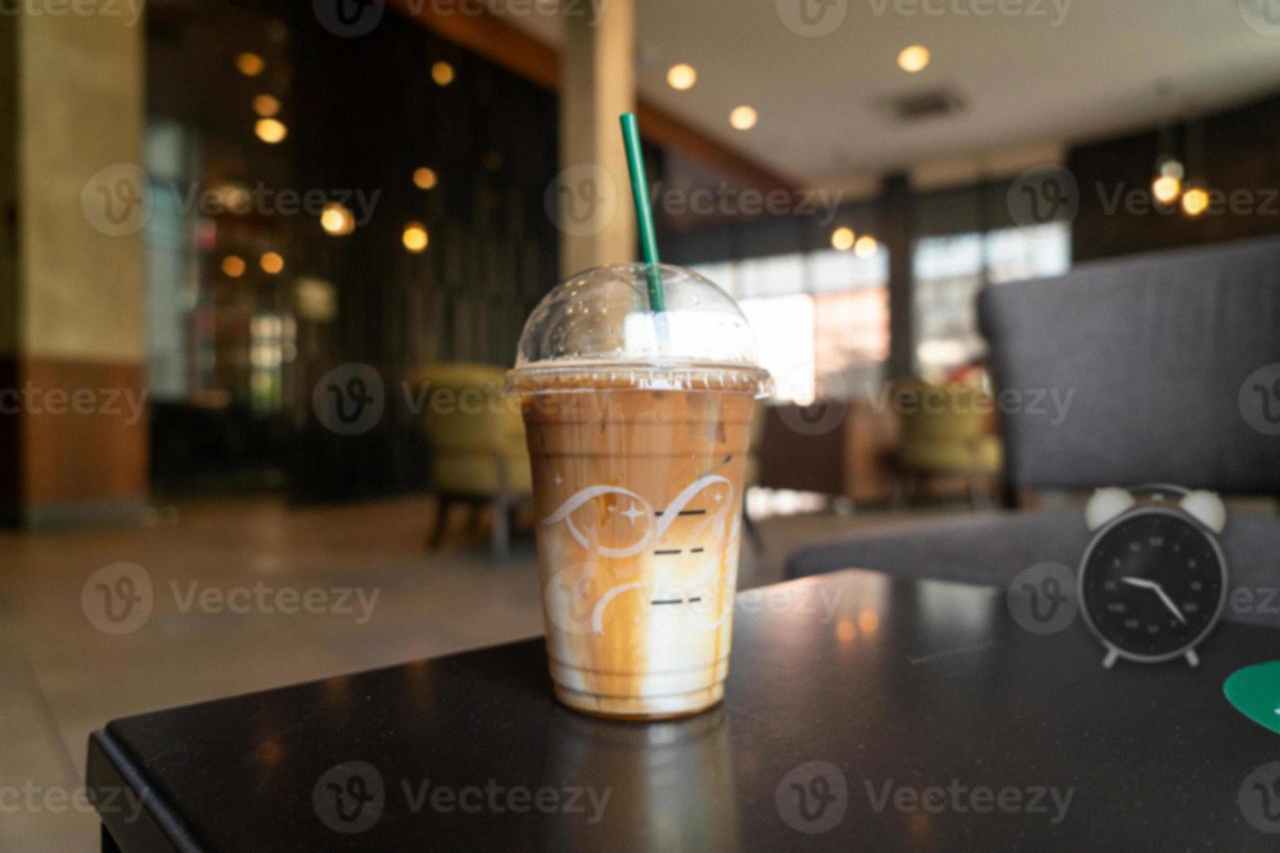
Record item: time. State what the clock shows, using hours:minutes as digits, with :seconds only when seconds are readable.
9:23
